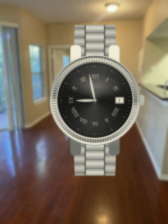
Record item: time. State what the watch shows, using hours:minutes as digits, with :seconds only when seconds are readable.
8:58
